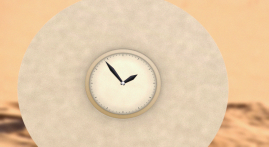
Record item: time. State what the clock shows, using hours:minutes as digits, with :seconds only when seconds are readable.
1:54
